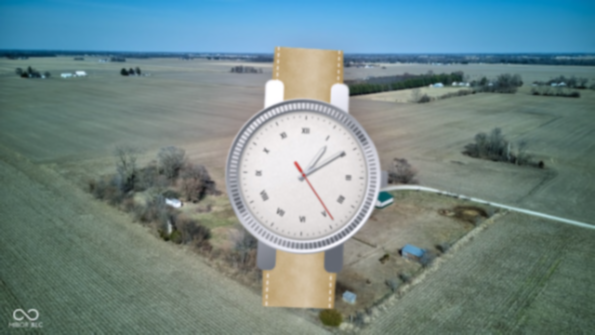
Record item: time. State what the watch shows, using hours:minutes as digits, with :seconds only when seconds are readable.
1:09:24
